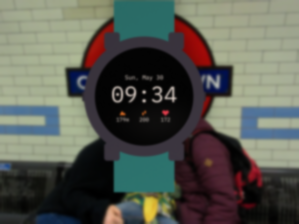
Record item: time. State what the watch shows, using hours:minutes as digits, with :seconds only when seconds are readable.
9:34
